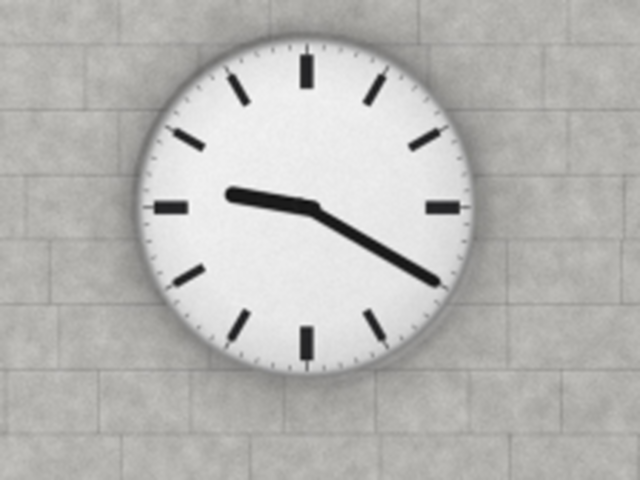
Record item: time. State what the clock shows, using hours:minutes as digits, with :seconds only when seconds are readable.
9:20
